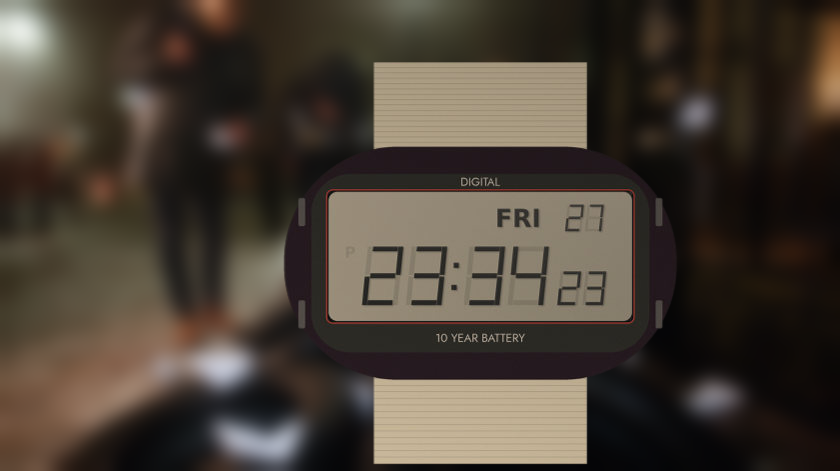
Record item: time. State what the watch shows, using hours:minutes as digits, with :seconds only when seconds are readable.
23:34:23
